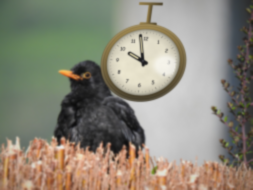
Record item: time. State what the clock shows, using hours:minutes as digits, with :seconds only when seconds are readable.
9:58
